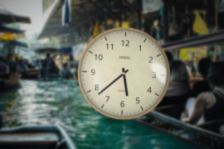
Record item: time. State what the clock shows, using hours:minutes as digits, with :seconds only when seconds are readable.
5:38
